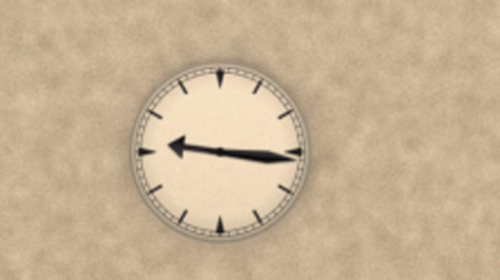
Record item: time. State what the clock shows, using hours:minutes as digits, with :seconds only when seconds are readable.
9:16
